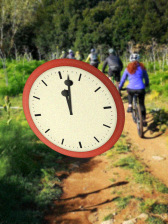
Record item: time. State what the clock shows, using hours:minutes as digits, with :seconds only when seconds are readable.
12:02
